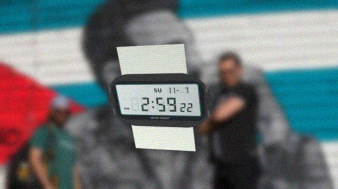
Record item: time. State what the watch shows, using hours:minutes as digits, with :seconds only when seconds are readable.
2:59:22
